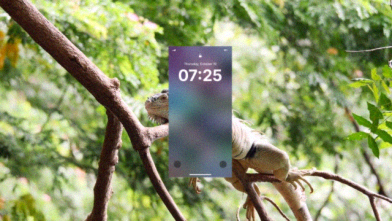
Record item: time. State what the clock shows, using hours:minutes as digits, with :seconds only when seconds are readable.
7:25
